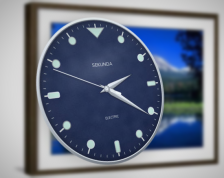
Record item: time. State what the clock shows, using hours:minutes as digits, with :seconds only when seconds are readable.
2:20:49
